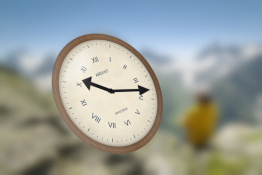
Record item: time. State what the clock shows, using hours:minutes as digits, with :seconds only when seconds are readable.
10:18
